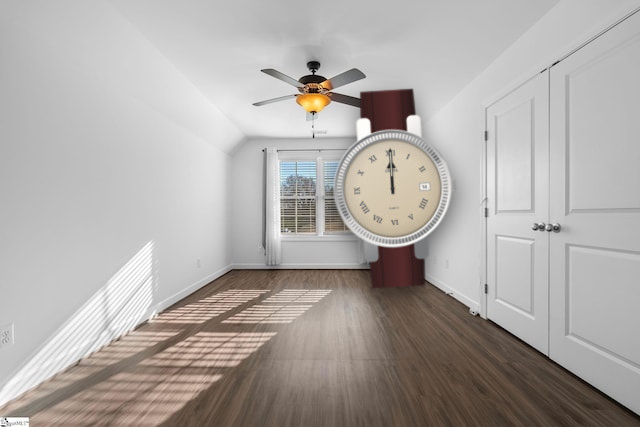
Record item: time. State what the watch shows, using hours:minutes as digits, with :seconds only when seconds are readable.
12:00
